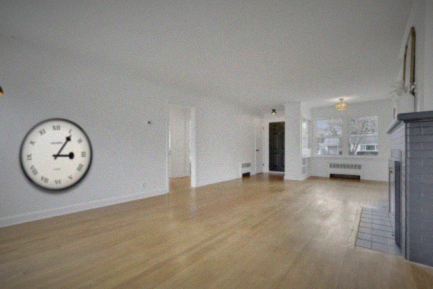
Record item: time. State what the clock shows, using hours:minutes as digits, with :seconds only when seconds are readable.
3:06
